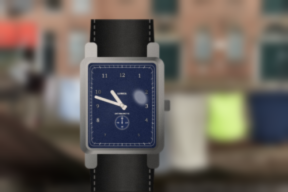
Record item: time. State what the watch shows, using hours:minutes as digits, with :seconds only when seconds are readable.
10:48
